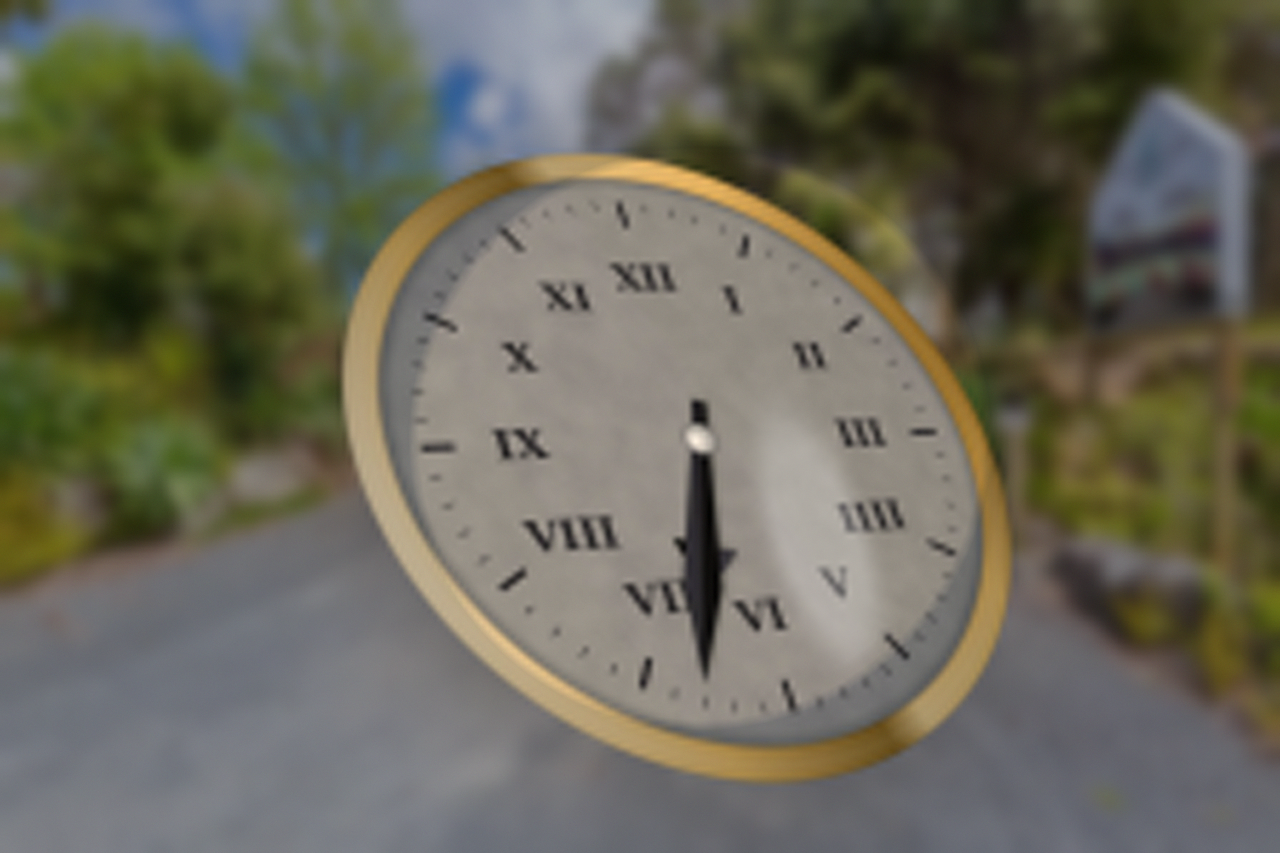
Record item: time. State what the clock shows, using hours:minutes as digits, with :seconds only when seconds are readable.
6:33
